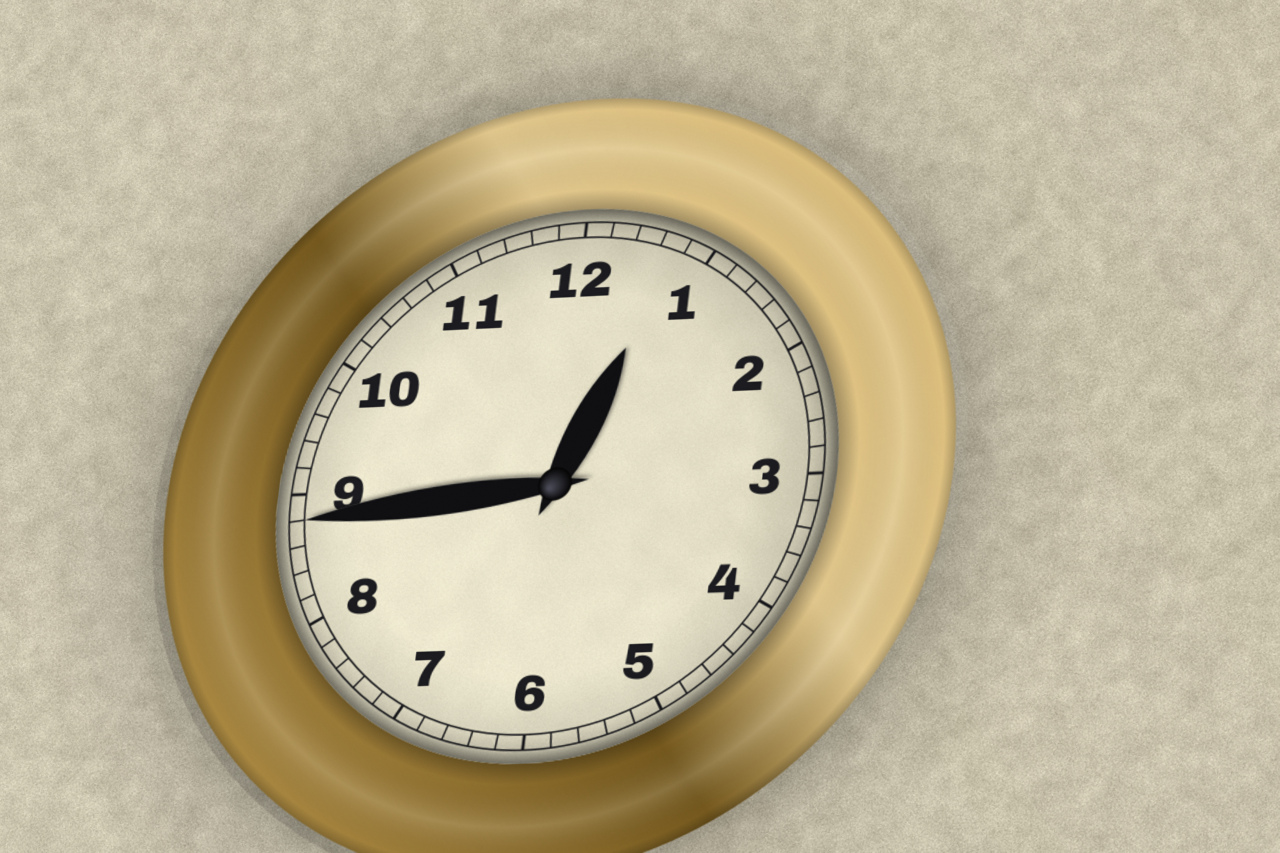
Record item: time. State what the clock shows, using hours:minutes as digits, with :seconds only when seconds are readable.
12:44
